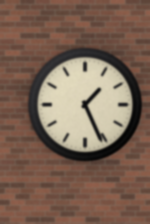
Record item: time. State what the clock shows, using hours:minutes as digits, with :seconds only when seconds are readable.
1:26
